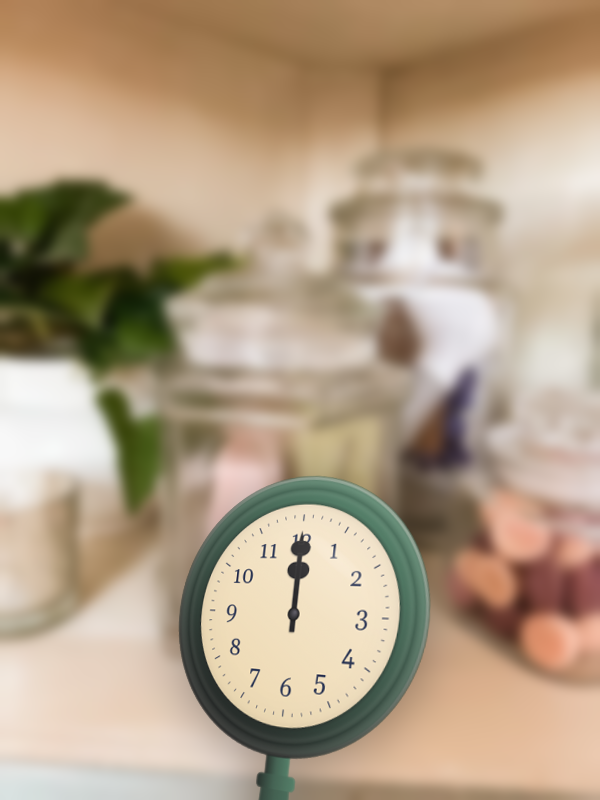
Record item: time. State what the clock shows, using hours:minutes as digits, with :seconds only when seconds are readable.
12:00
